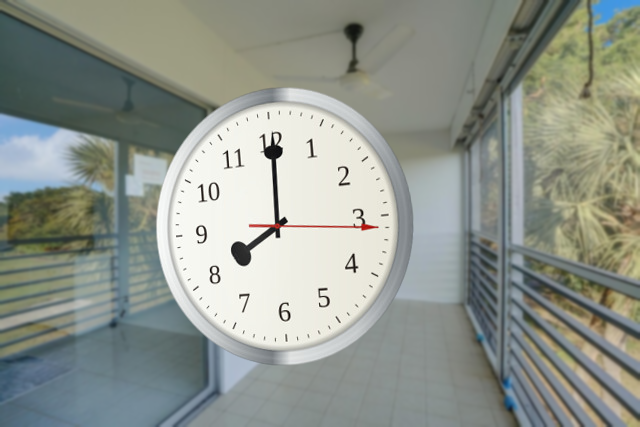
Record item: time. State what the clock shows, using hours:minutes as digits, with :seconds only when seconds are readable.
8:00:16
